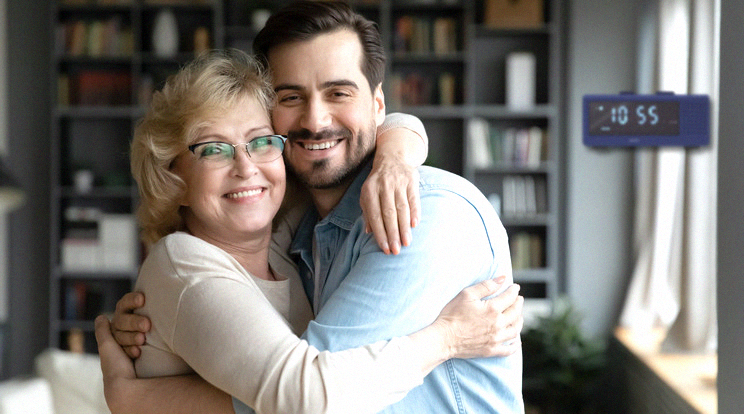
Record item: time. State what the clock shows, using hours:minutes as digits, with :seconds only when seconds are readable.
10:55
